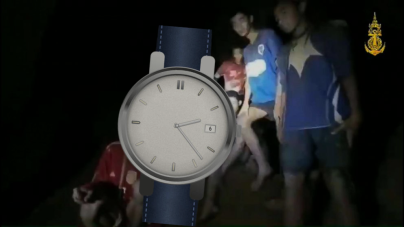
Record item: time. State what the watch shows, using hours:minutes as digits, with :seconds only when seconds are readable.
2:23
